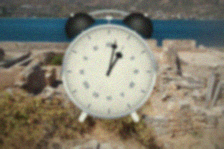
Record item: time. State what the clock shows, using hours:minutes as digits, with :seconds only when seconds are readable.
1:02
